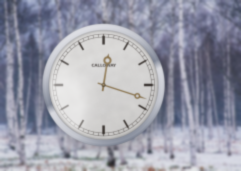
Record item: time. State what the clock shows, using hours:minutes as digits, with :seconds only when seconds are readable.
12:18
